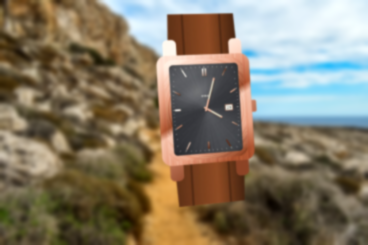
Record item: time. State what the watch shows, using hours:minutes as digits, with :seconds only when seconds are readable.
4:03
